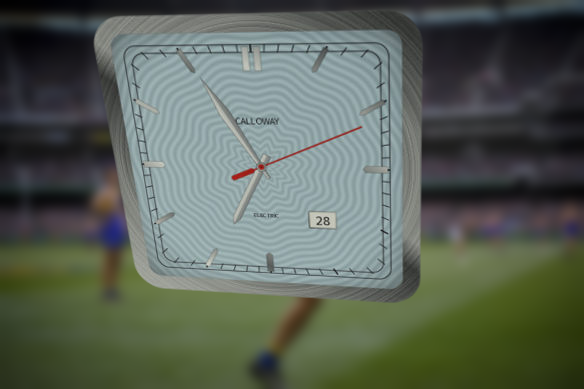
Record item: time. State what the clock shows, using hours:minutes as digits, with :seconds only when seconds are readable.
6:55:11
